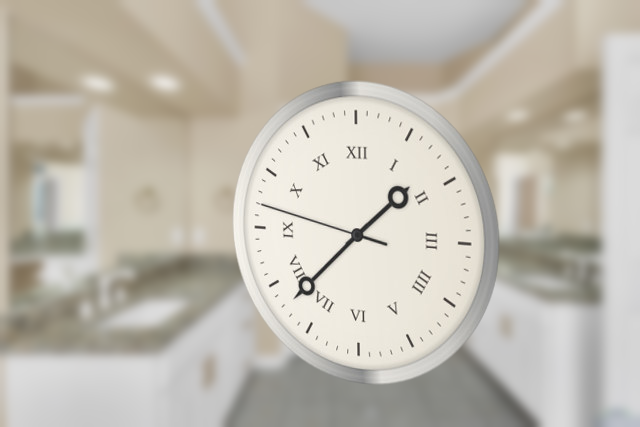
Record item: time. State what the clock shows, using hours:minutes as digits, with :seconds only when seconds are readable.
1:37:47
